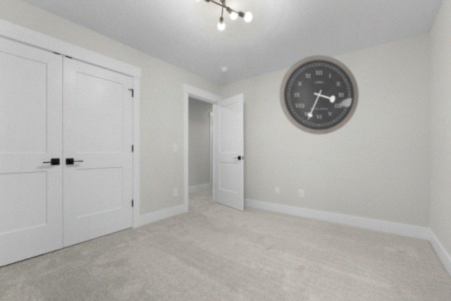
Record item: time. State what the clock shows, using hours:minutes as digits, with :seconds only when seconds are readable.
3:34
